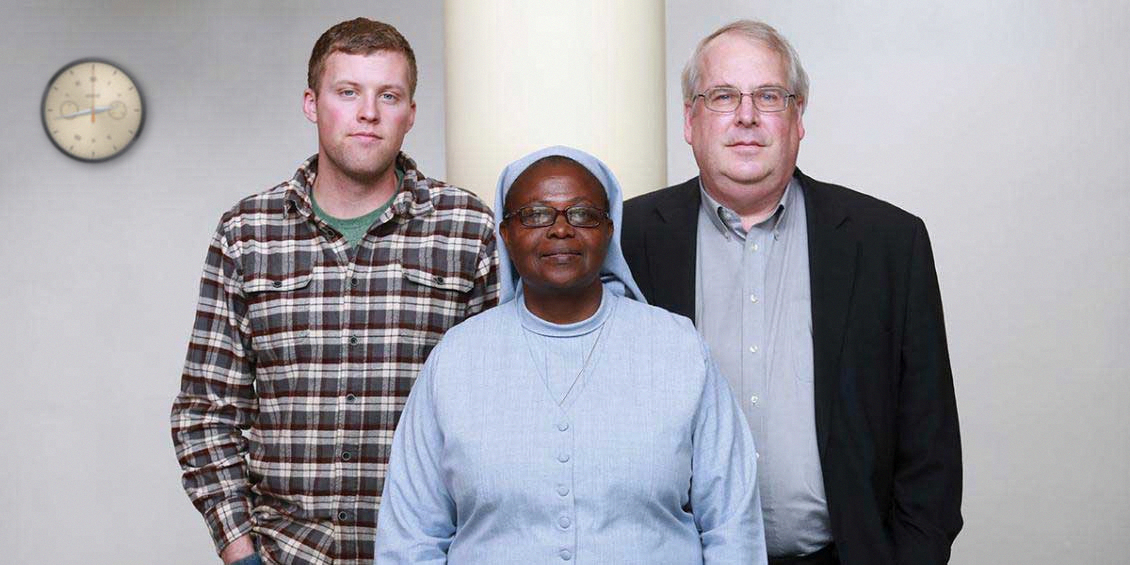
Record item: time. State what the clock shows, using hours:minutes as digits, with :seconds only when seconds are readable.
2:43
